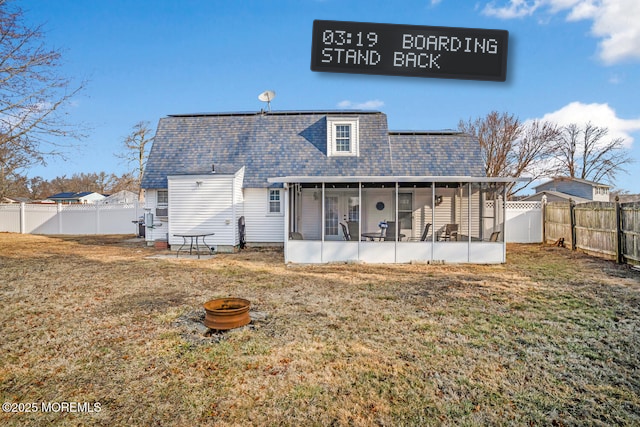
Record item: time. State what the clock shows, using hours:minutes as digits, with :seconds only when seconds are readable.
3:19
